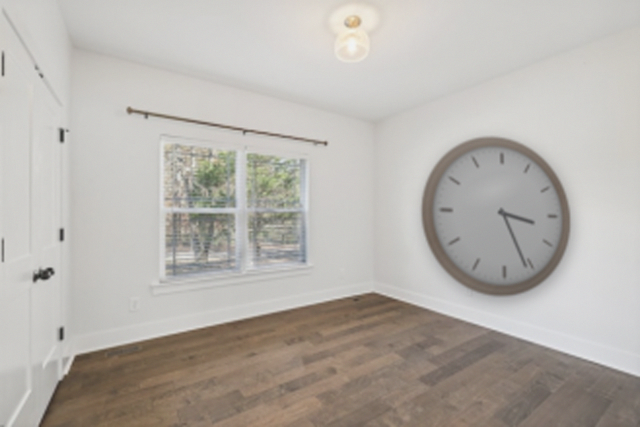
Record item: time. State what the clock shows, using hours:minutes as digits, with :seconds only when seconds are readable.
3:26
